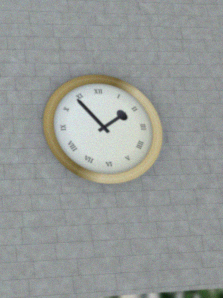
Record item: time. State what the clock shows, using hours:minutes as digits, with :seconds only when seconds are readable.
1:54
